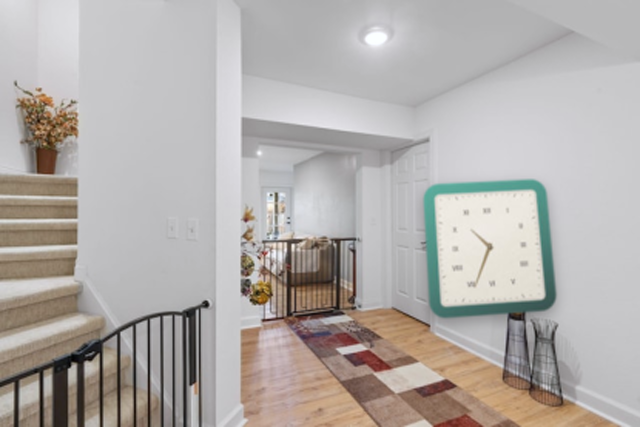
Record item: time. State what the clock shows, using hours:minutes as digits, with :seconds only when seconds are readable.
10:34
